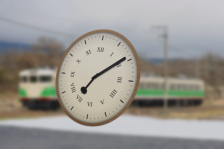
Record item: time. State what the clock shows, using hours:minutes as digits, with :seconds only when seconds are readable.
7:09
